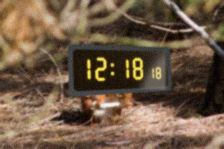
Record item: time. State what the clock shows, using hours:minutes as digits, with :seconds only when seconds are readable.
12:18:18
